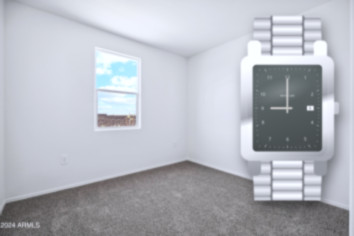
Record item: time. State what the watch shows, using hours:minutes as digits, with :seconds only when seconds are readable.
9:00
